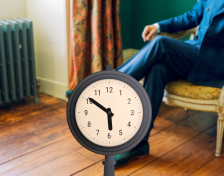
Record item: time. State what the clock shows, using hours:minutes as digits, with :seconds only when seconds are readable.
5:51
